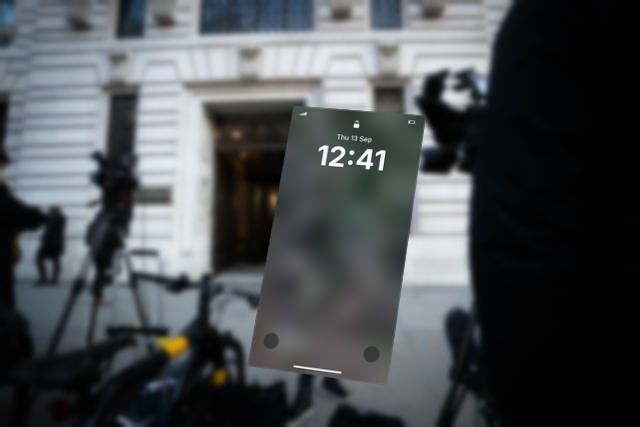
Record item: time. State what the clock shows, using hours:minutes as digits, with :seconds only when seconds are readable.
12:41
